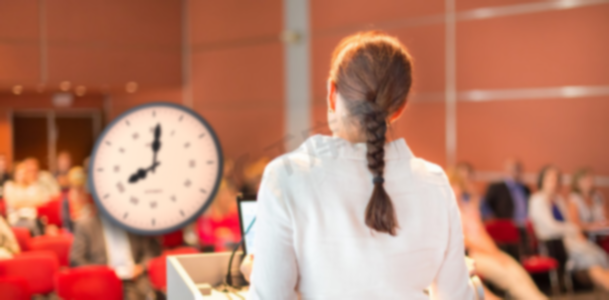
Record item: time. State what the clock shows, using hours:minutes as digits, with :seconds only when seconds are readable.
8:01
